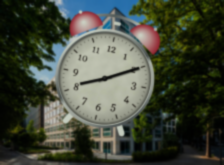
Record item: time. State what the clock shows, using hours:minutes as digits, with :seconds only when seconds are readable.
8:10
